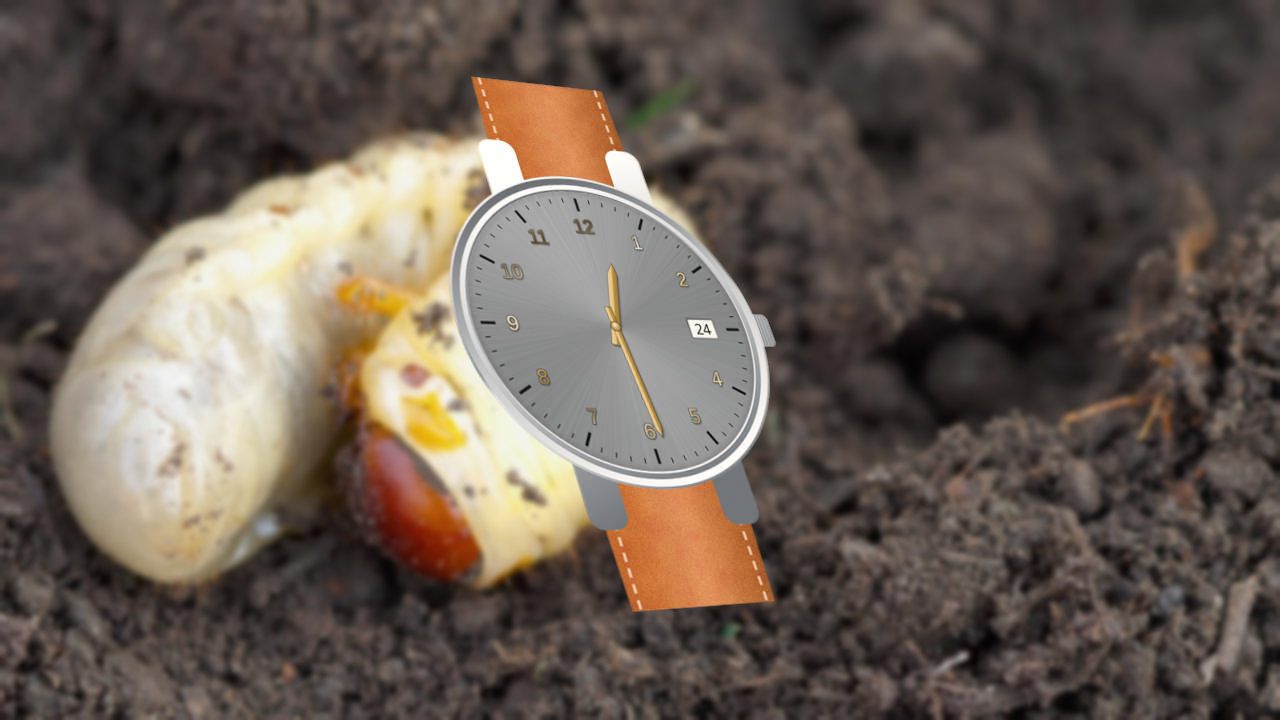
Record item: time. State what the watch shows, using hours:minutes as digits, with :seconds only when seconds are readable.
12:29
